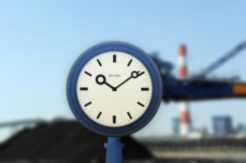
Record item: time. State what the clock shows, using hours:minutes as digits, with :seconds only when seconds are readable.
10:09
